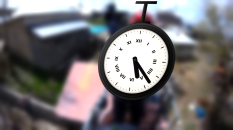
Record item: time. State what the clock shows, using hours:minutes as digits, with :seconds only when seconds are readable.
5:23
